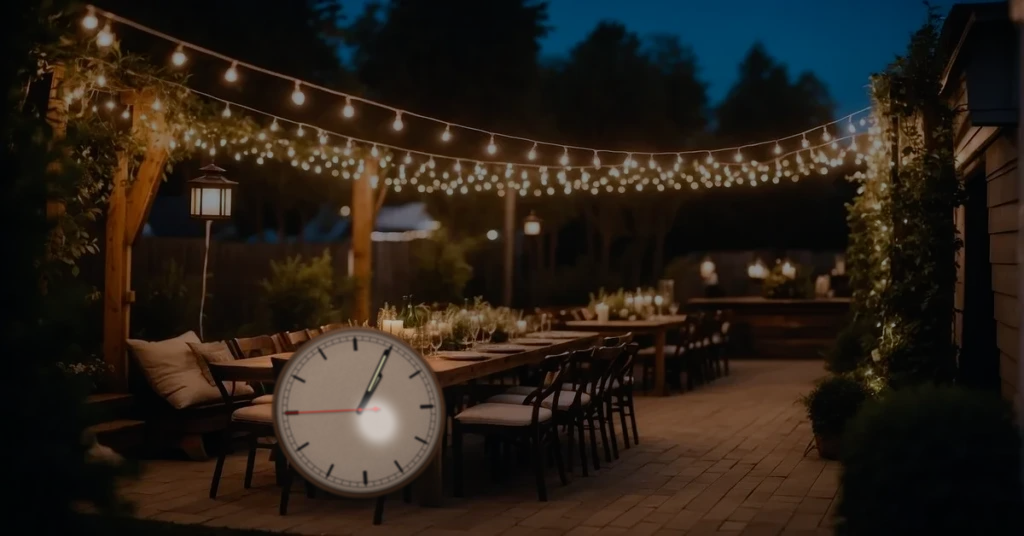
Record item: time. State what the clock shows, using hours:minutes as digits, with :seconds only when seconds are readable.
1:04:45
